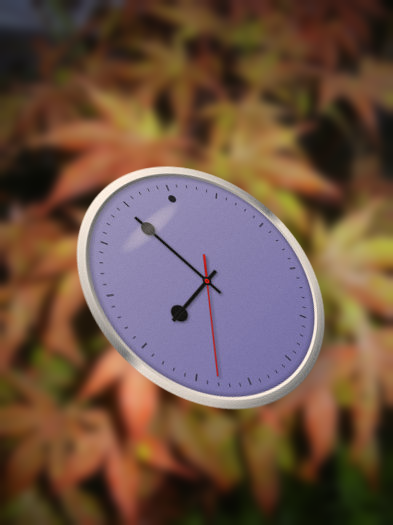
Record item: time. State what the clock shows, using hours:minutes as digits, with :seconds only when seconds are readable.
7:54:33
